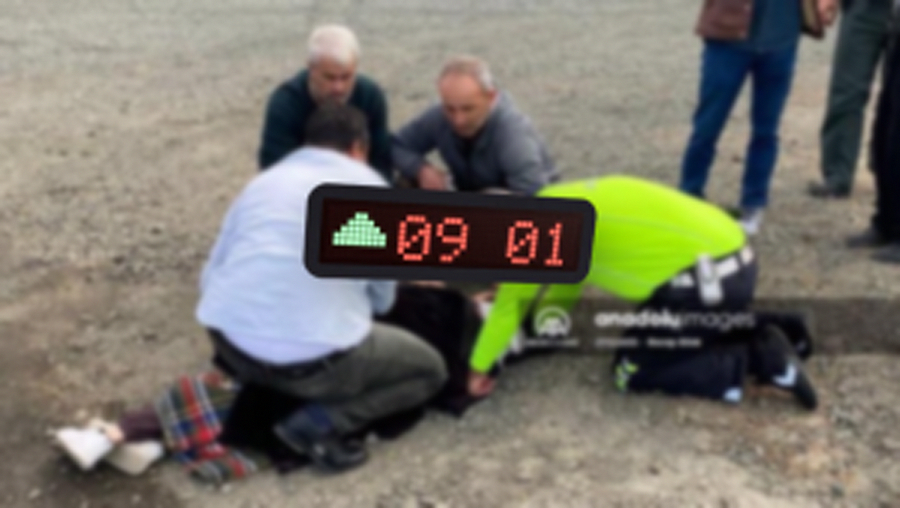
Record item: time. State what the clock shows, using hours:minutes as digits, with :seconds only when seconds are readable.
9:01
